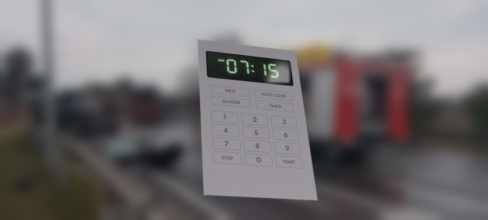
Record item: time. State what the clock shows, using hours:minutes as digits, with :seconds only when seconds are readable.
7:15
